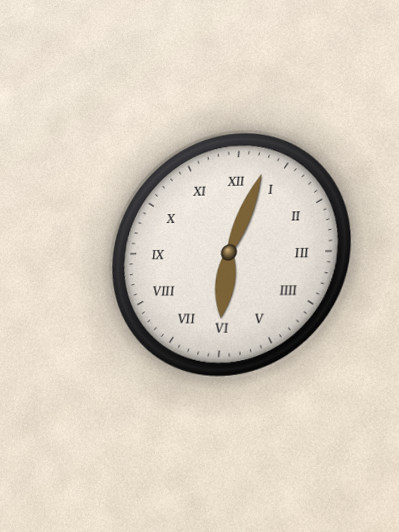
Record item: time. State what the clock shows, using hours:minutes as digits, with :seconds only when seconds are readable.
6:03
